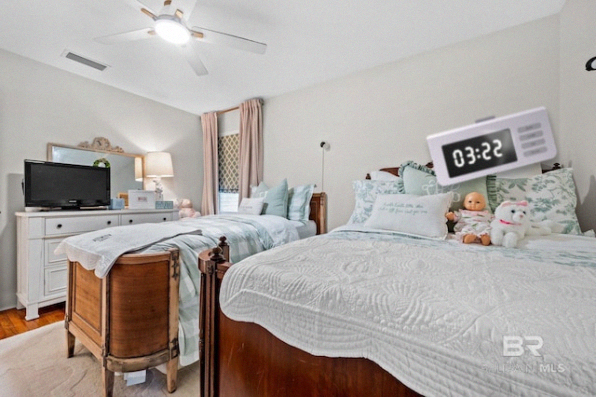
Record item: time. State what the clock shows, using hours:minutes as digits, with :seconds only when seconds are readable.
3:22
